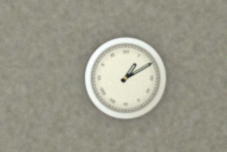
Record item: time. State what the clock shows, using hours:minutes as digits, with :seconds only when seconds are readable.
1:10
